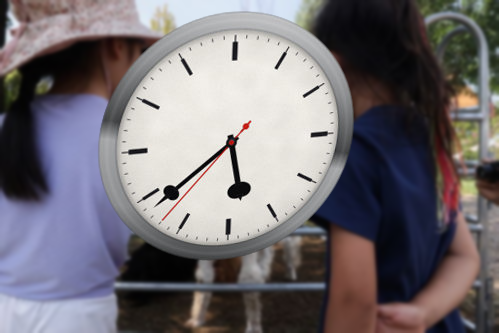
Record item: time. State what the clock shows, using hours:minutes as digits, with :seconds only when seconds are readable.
5:38:37
